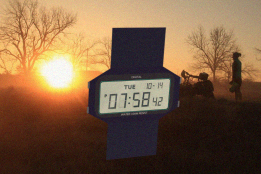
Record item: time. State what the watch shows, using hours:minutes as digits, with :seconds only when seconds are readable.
7:58:42
